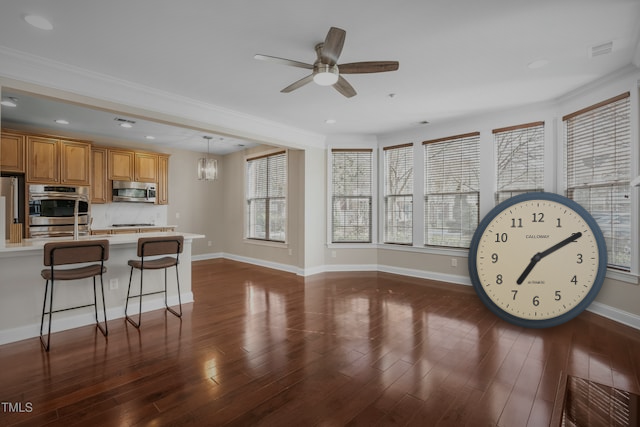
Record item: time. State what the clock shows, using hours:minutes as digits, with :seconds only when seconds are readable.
7:10
